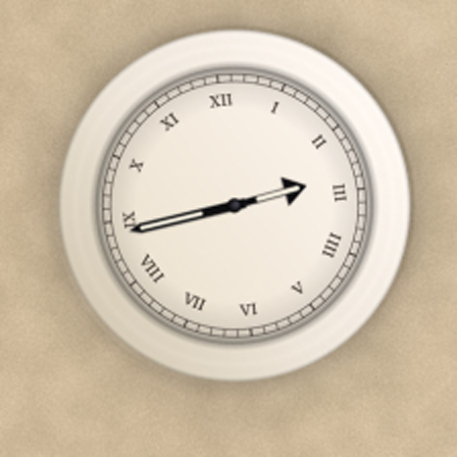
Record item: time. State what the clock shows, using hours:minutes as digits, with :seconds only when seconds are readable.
2:44
